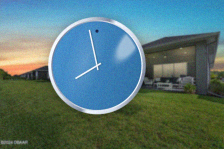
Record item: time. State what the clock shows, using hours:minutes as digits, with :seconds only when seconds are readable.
7:58
